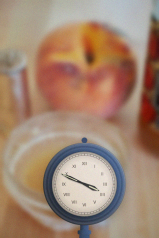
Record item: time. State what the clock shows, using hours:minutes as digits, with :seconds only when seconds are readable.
3:49
